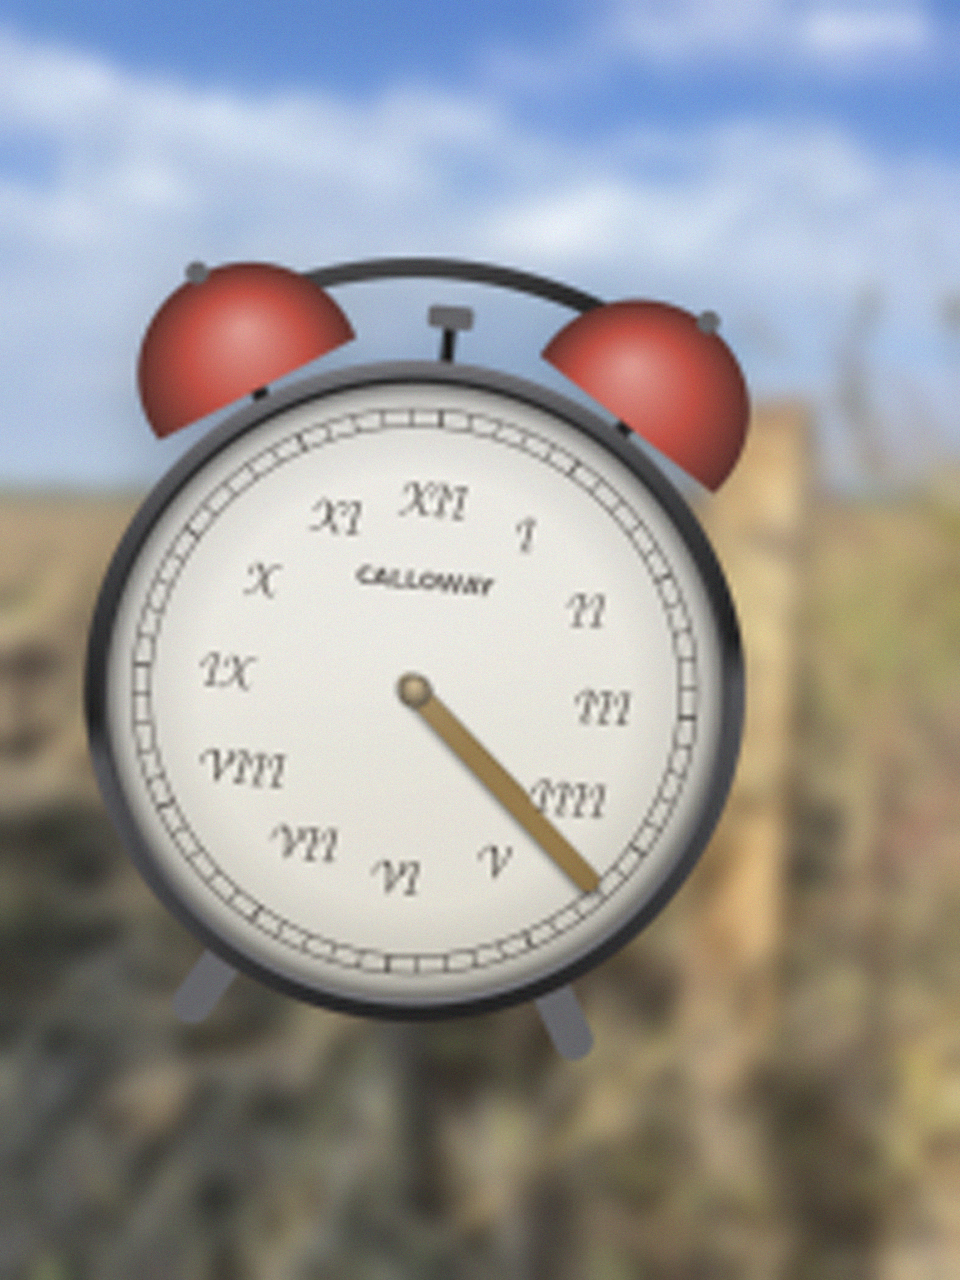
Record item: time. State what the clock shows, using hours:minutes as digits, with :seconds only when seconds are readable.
4:22
